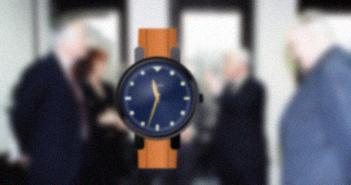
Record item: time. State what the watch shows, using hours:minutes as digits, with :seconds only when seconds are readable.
11:33
